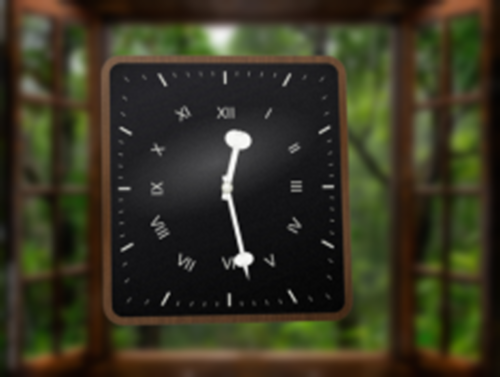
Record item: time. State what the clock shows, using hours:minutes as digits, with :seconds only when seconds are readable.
12:28
